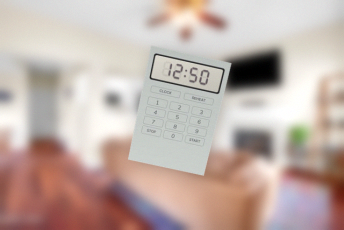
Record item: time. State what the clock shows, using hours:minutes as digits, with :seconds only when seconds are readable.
12:50
